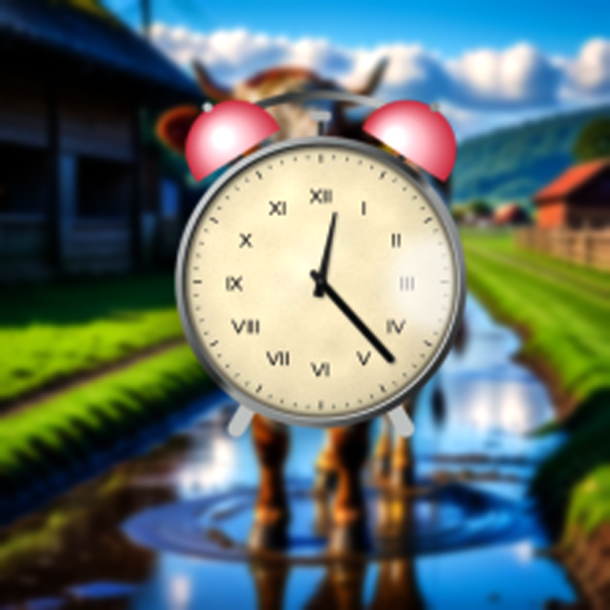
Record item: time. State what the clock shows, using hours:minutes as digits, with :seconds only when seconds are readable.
12:23
